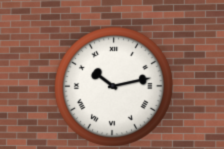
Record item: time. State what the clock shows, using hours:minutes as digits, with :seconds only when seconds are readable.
10:13
